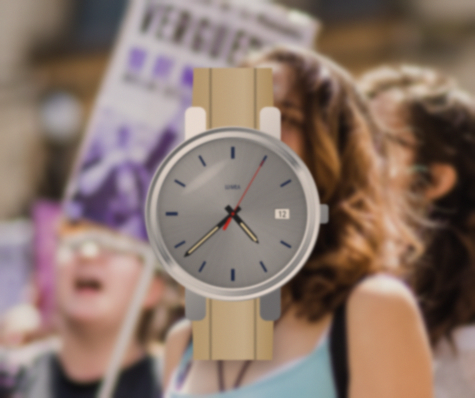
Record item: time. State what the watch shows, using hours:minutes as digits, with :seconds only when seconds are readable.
4:38:05
